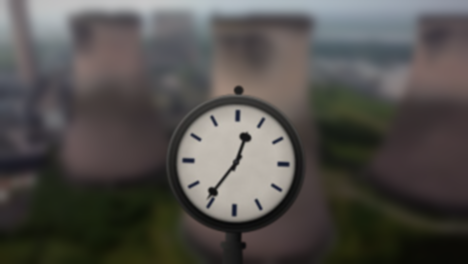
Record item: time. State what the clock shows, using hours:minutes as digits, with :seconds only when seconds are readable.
12:36
